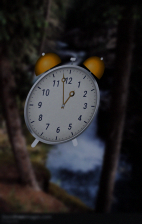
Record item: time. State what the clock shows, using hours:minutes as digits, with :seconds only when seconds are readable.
12:58
